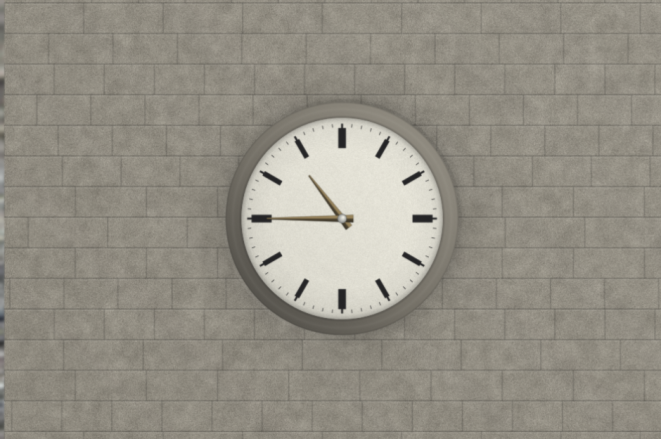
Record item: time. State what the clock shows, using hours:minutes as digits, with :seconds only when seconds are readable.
10:45
